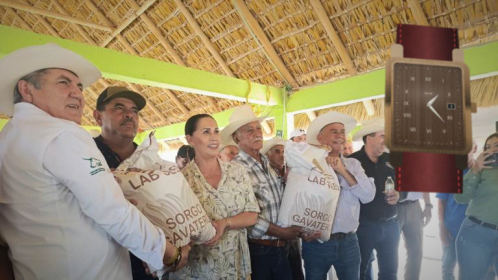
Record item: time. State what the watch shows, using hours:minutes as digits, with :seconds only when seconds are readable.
1:23
